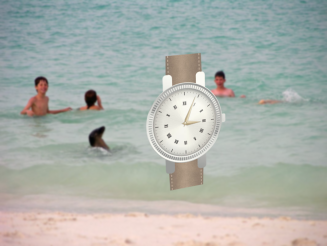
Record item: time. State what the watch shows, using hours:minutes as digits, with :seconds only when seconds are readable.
3:04
